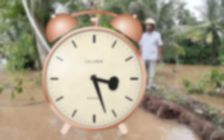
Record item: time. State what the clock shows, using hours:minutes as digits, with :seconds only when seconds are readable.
3:27
